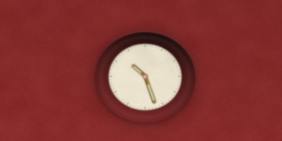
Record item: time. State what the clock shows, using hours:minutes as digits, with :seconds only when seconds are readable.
10:27
